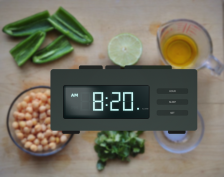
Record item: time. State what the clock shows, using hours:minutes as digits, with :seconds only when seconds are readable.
8:20
